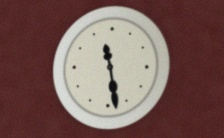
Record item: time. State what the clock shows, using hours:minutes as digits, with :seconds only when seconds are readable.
11:28
